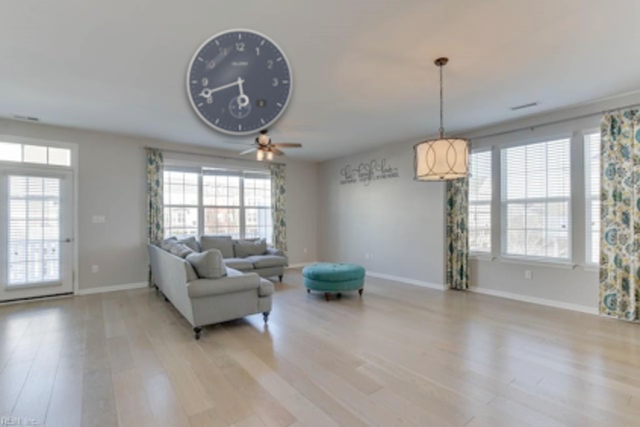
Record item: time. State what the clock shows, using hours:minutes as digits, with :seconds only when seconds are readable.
5:42
